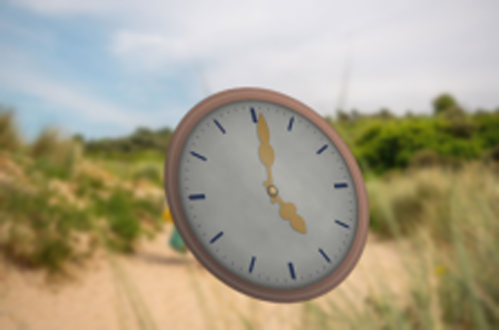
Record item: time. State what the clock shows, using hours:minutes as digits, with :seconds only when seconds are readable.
5:01
